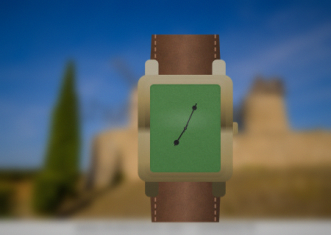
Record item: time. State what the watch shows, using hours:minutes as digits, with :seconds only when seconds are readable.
7:04
